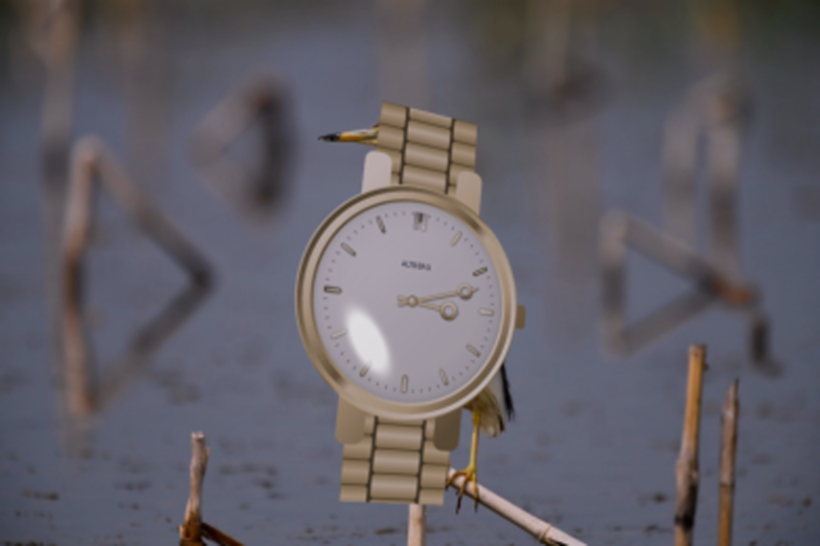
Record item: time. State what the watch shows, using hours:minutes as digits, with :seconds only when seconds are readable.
3:12
